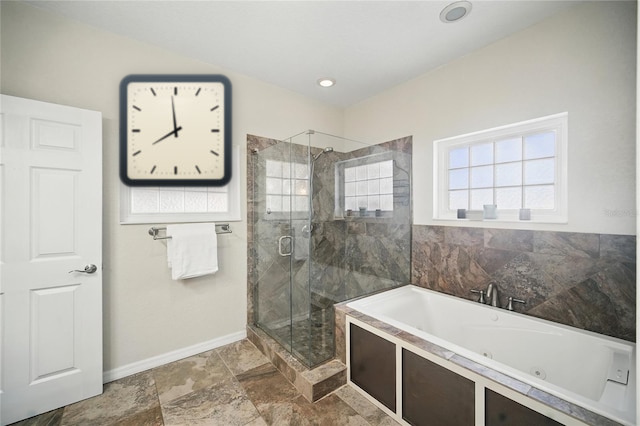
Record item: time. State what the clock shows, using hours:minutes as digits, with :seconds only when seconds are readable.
7:59
